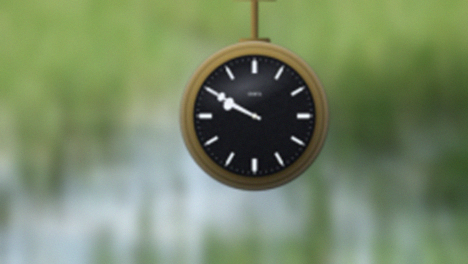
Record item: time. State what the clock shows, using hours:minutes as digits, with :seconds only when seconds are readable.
9:50
